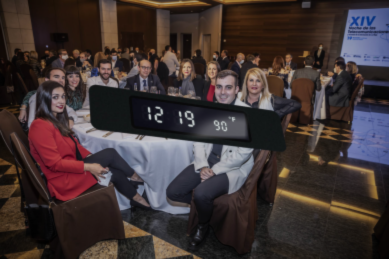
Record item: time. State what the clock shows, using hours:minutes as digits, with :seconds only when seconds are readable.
12:19
